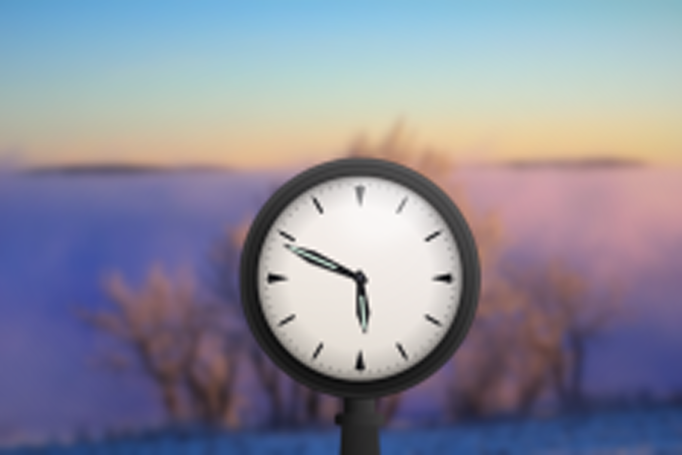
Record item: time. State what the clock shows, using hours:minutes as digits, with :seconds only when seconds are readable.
5:49
